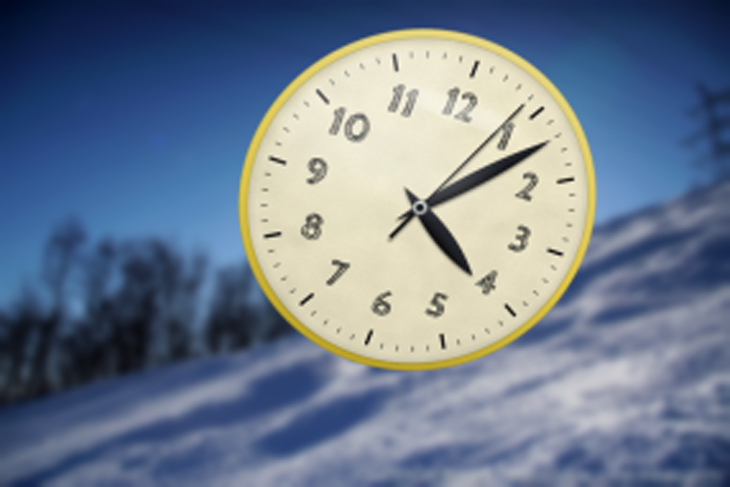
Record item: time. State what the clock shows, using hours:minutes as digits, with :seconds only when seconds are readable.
4:07:04
